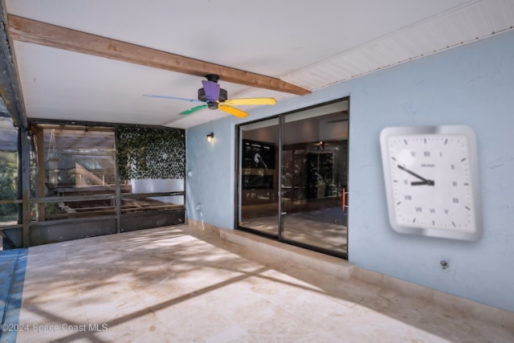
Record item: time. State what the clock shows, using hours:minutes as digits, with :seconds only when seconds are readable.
8:49
